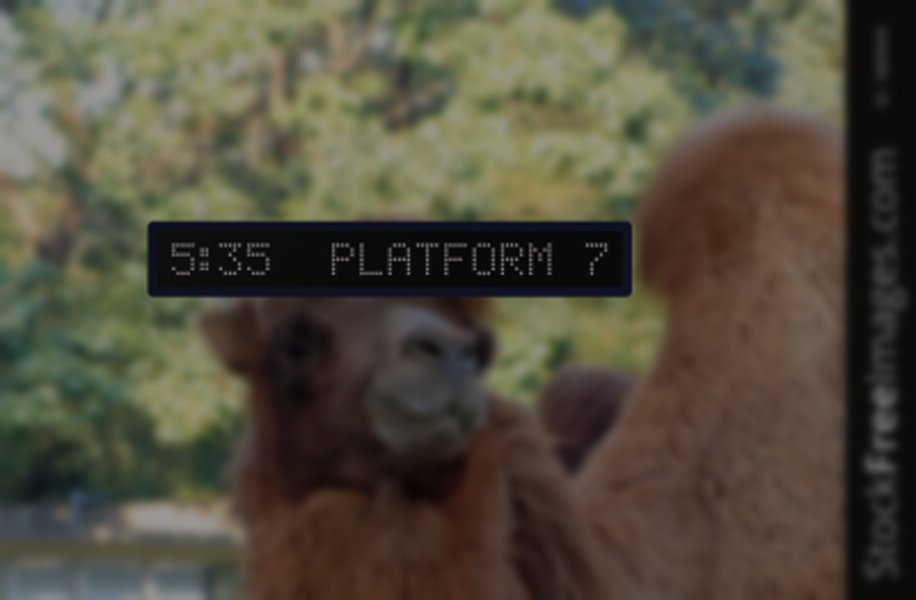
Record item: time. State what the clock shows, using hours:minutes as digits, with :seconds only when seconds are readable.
5:35
